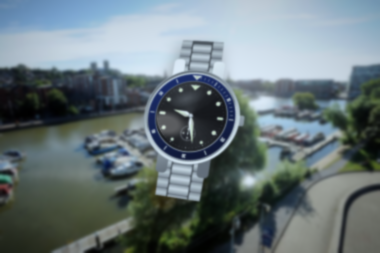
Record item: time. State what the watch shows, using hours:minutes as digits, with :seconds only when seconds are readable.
9:28
